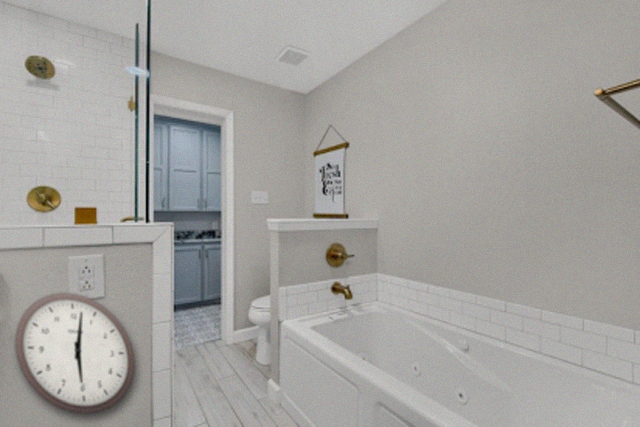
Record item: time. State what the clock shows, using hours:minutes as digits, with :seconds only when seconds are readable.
6:02
